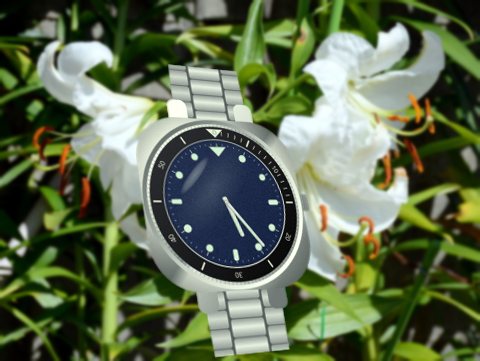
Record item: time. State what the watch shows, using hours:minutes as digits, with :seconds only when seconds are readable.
5:24
